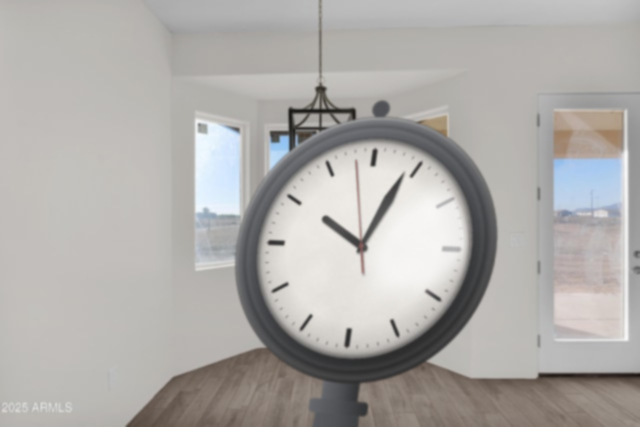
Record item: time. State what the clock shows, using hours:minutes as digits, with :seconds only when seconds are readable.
10:03:58
